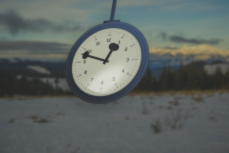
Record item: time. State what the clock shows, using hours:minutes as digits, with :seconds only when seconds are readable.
12:48
